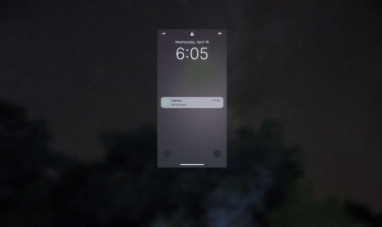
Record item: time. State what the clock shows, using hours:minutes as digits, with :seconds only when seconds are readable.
6:05
